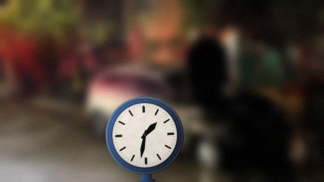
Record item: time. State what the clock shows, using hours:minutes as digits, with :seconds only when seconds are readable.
1:32
